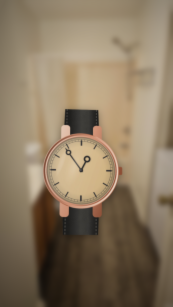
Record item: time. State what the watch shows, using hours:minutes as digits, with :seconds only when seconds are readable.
12:54
